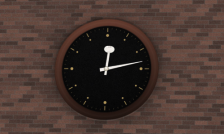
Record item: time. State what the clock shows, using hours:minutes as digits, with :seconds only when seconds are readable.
12:13
